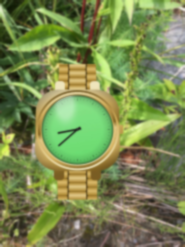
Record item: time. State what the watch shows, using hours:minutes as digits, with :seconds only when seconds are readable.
8:38
